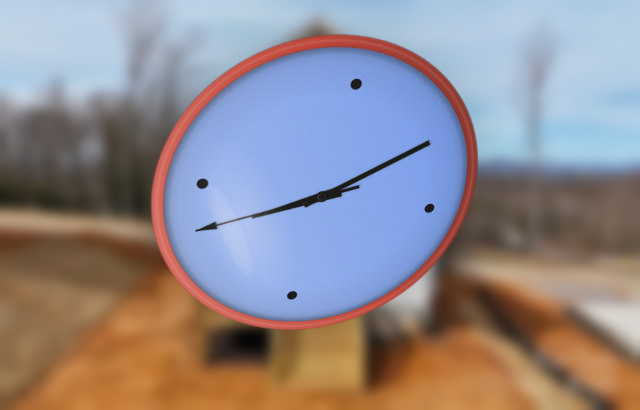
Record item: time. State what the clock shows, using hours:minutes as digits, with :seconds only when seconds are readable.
8:08:41
